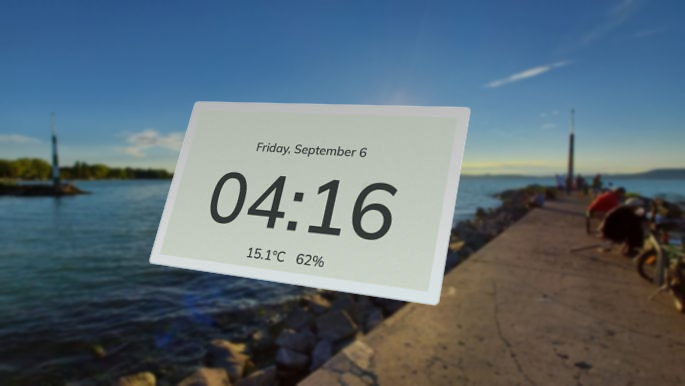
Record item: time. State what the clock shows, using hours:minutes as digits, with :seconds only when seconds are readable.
4:16
